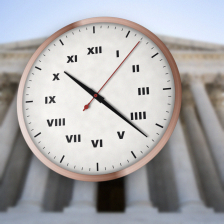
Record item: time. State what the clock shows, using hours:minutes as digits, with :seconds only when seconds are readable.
10:22:07
